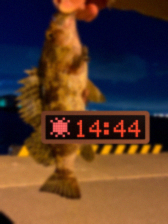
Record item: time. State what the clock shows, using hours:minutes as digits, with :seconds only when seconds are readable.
14:44
